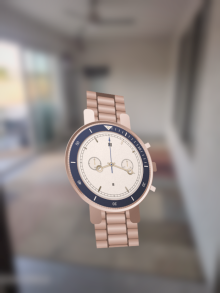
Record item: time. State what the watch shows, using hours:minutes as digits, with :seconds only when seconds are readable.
8:18
